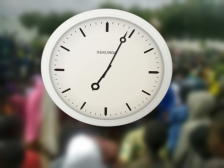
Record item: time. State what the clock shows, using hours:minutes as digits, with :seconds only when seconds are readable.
7:04
